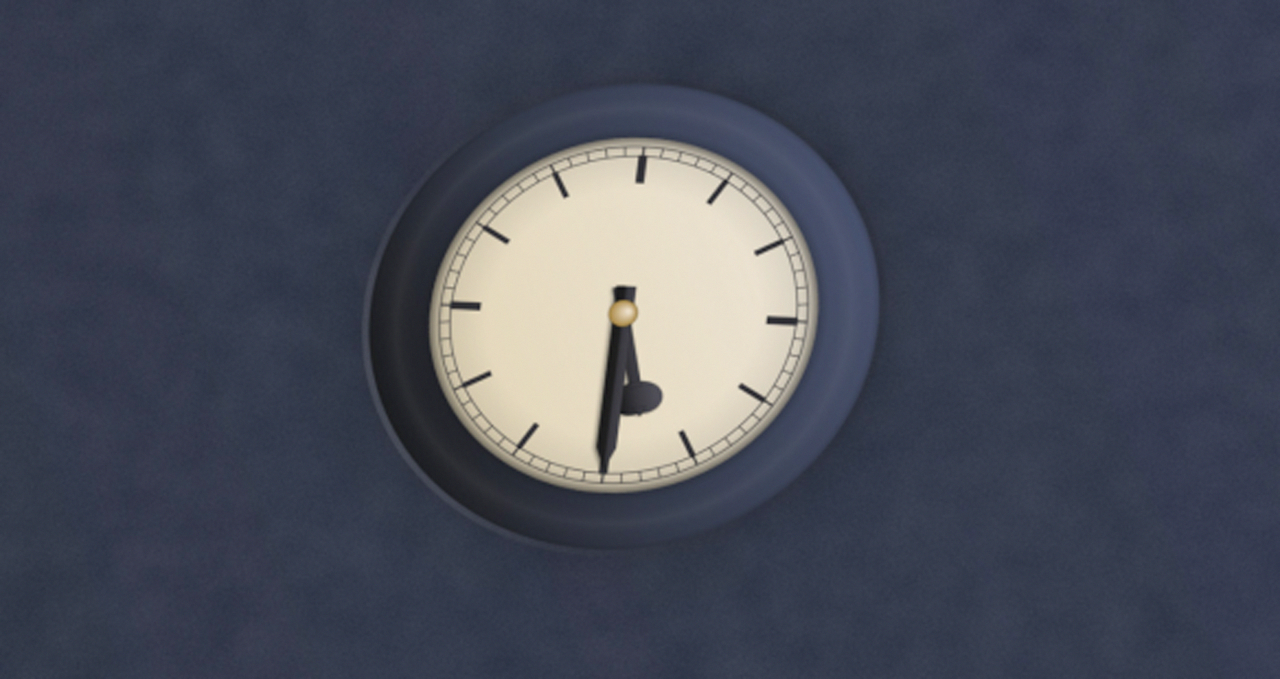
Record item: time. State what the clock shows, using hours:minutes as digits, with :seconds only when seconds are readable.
5:30
